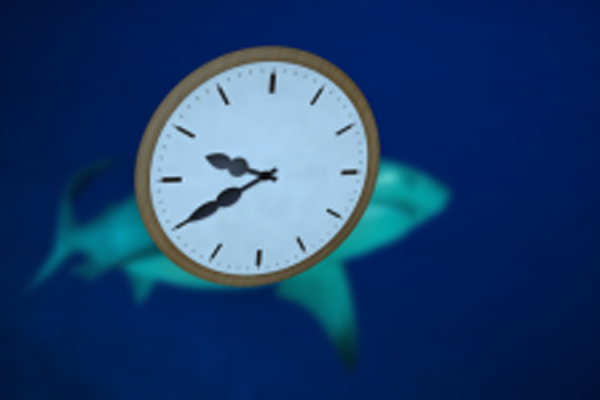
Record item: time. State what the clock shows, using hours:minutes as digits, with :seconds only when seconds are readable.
9:40
